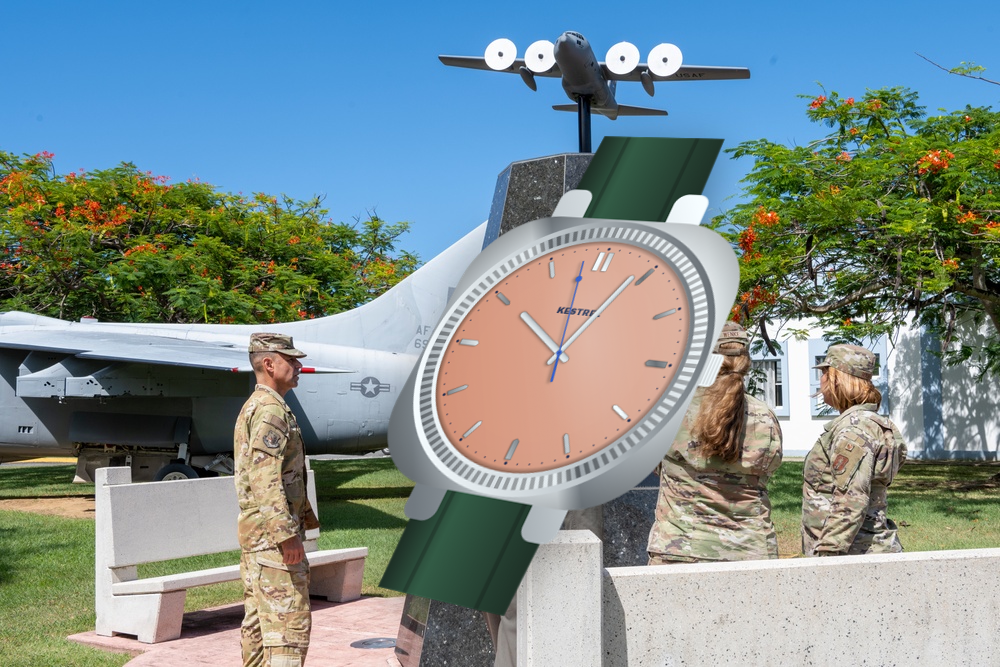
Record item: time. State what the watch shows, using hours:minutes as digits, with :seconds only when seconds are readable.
10:03:58
